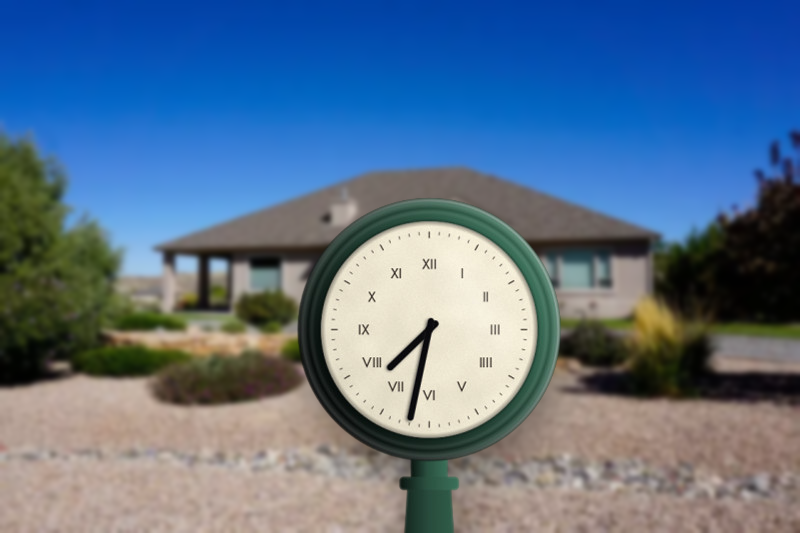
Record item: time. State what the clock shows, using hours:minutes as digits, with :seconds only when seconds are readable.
7:32
